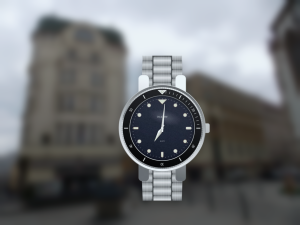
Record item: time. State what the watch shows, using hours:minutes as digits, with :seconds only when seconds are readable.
7:01
